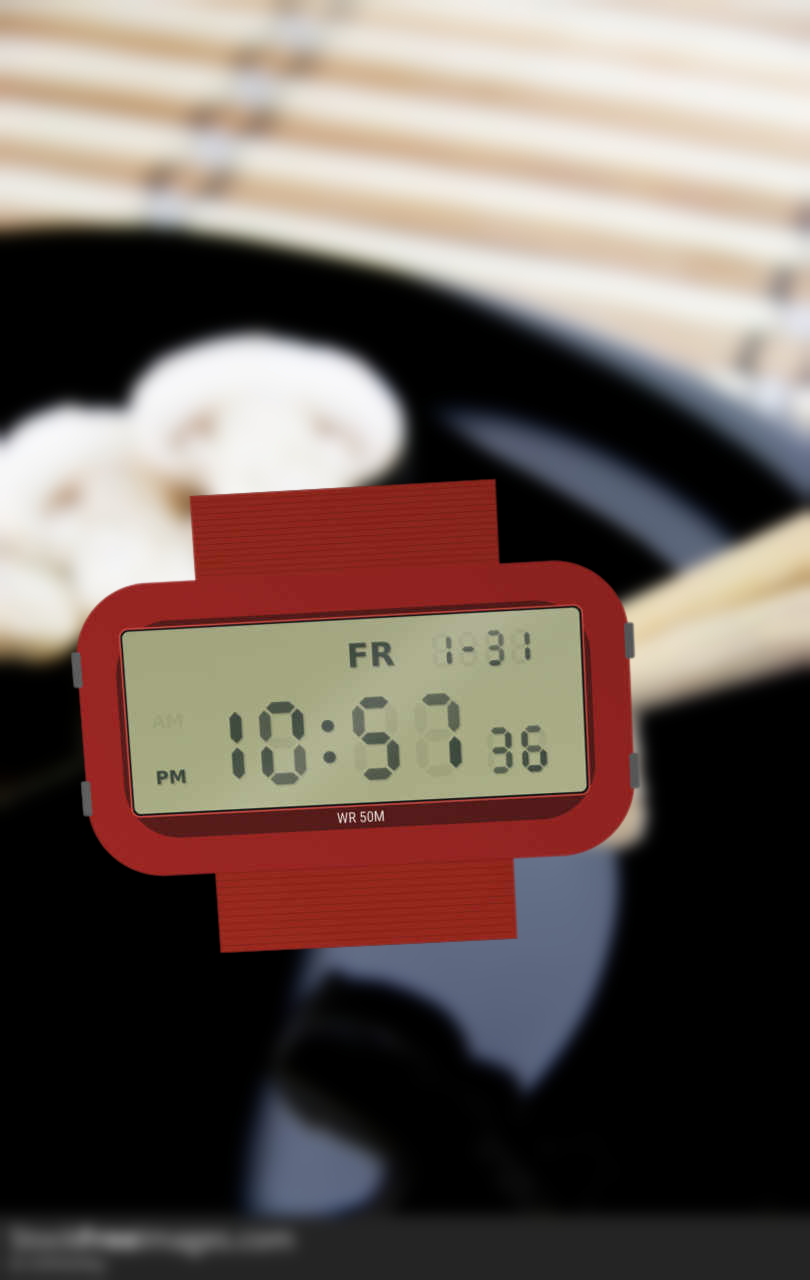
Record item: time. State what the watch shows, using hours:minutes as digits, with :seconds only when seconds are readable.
10:57:36
